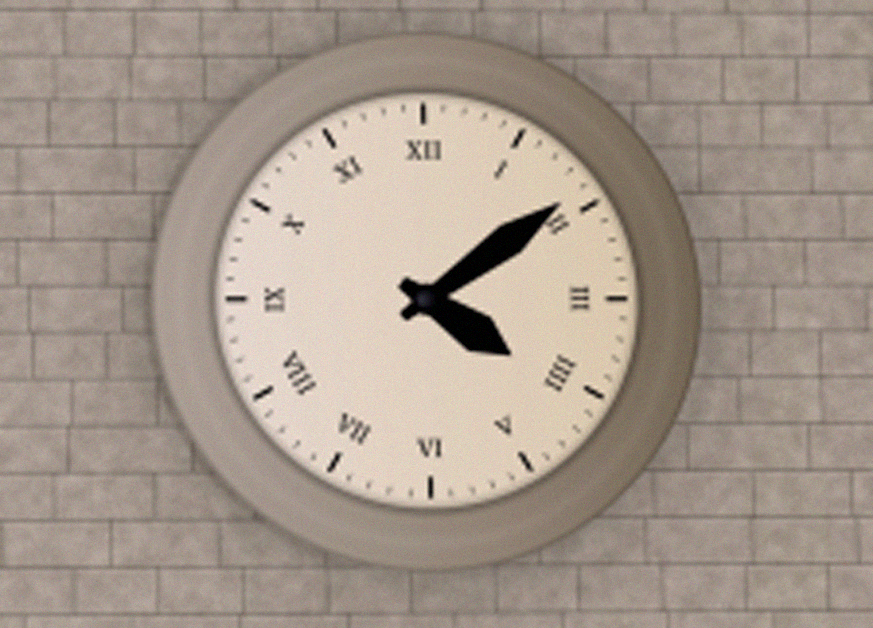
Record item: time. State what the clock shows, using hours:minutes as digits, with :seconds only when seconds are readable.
4:09
